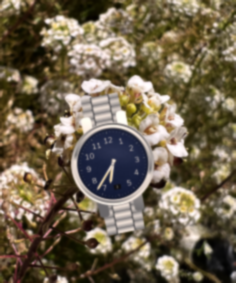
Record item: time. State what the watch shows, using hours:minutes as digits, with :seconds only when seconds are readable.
6:37
